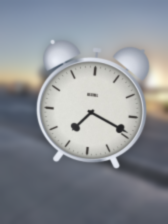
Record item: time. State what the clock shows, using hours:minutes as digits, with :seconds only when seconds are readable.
7:19
